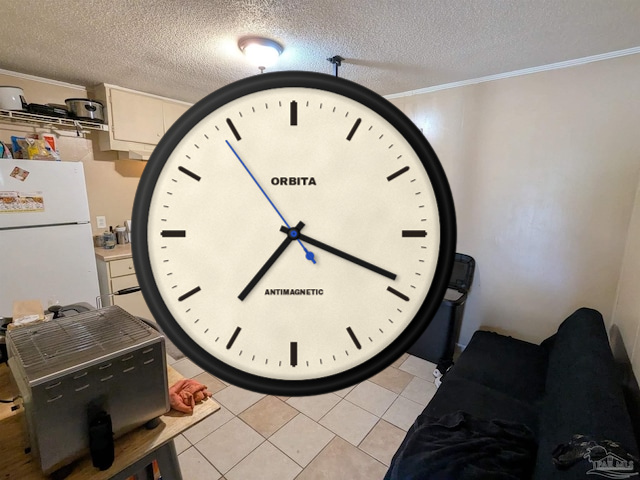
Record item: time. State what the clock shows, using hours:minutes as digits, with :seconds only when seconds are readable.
7:18:54
